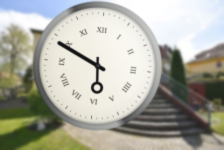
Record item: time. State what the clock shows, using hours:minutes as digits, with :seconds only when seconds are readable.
5:49
